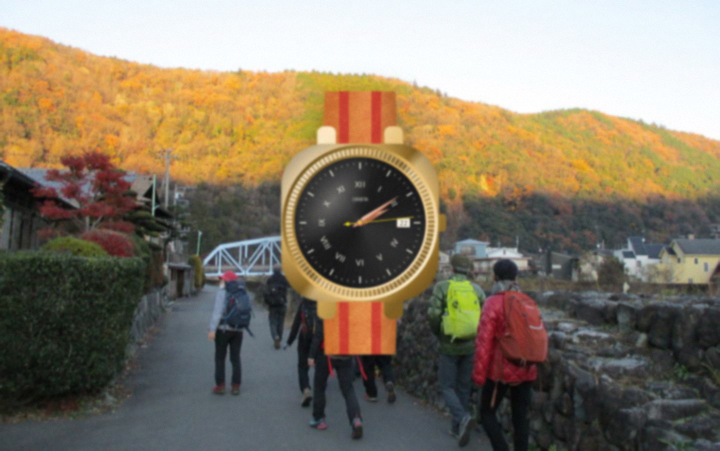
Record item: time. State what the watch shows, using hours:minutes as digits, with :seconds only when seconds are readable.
2:09:14
